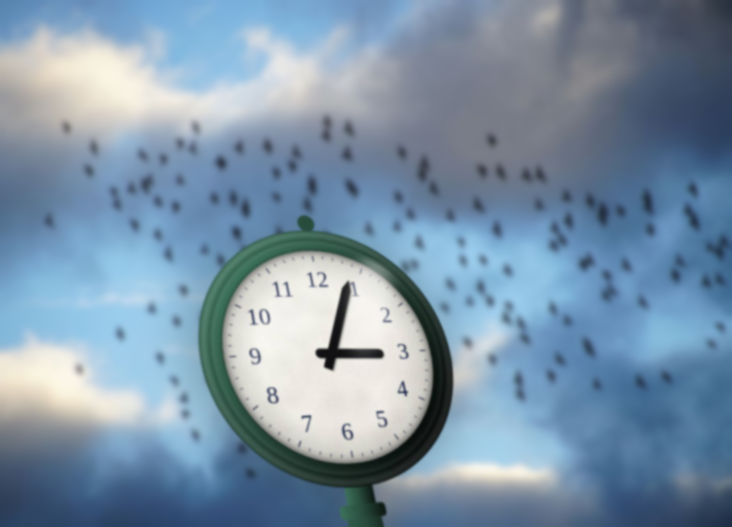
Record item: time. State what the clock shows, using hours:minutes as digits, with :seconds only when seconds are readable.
3:04
